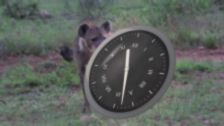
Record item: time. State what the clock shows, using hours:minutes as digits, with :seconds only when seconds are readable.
11:28
